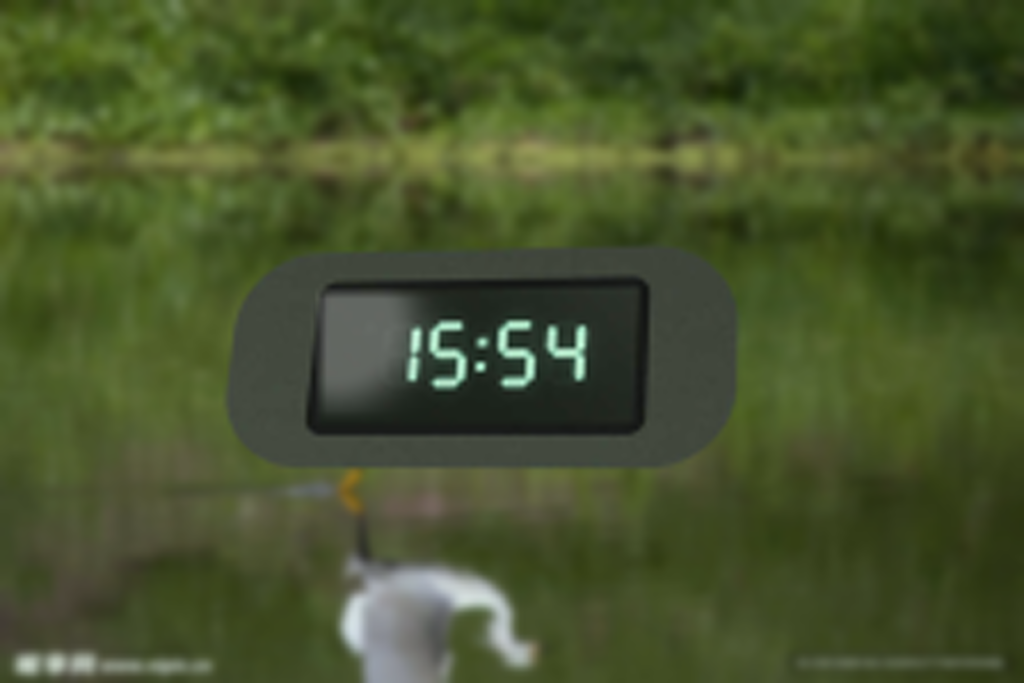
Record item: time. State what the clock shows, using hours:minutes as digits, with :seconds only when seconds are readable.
15:54
